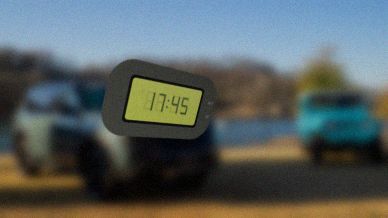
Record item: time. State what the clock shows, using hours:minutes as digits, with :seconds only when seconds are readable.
17:45
